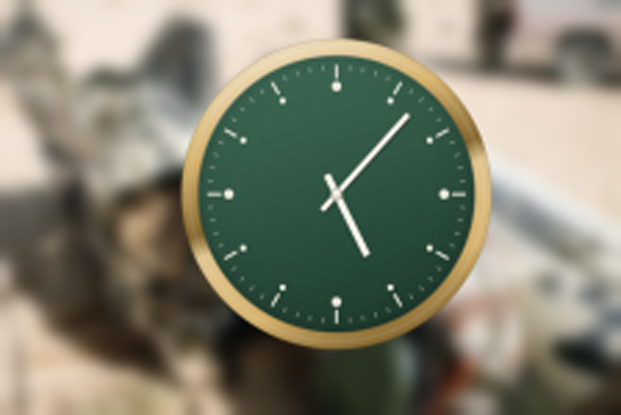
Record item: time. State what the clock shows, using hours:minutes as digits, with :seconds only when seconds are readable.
5:07
